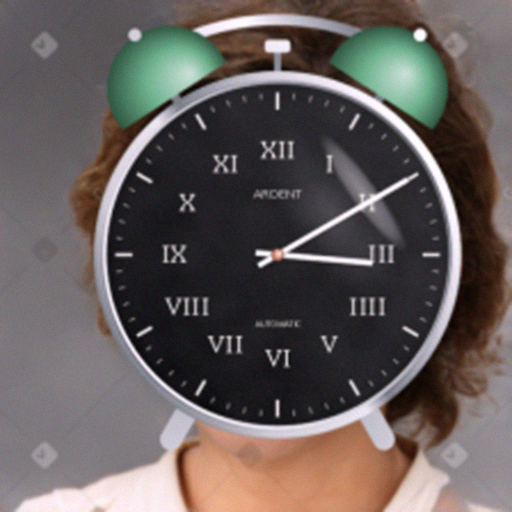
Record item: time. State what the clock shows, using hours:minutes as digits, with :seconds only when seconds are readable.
3:10
